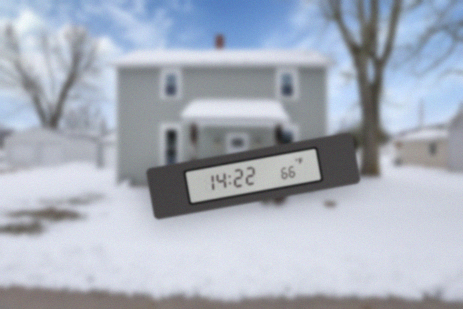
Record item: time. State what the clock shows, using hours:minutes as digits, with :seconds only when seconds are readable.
14:22
